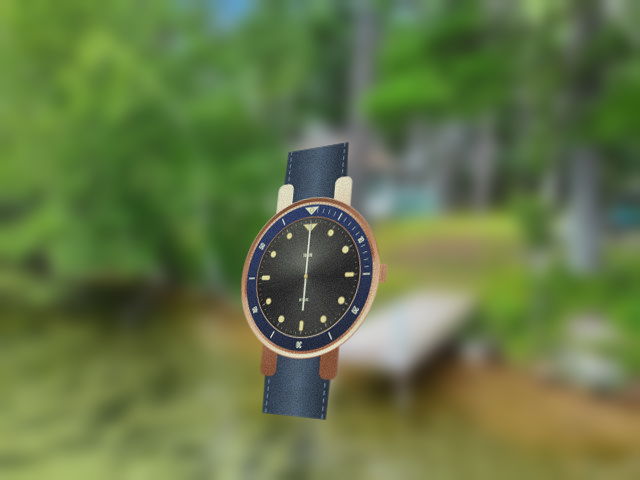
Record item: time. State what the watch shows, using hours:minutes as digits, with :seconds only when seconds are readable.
6:00
